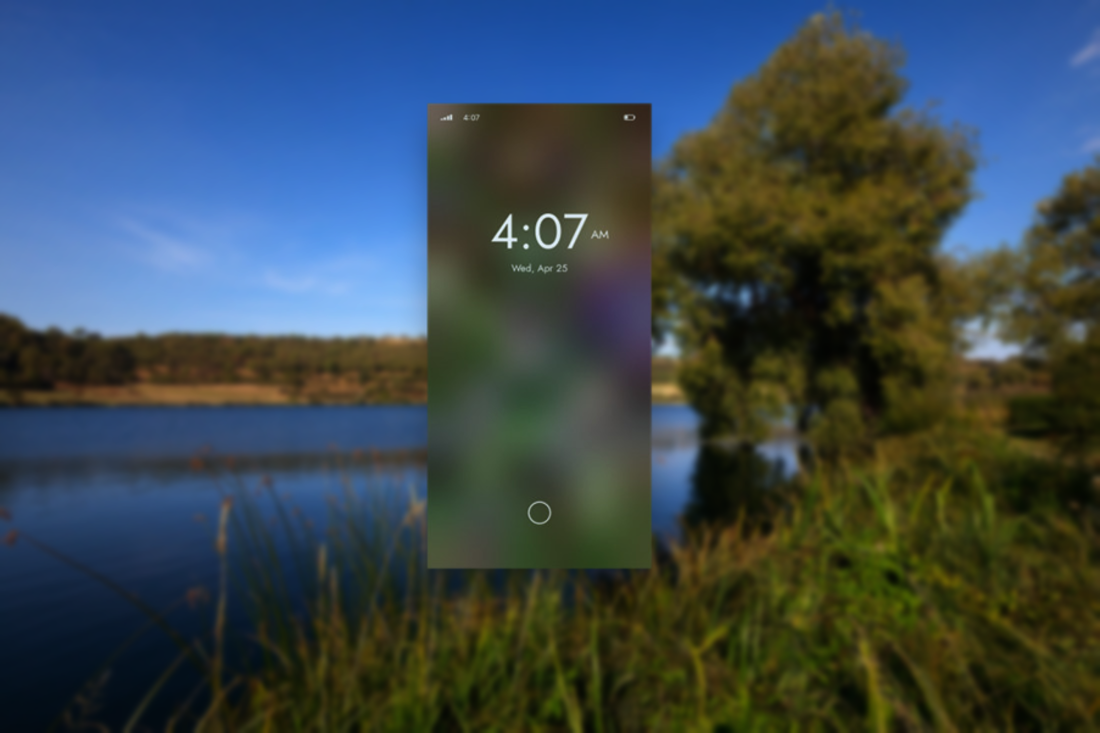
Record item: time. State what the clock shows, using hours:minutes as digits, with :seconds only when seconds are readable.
4:07
